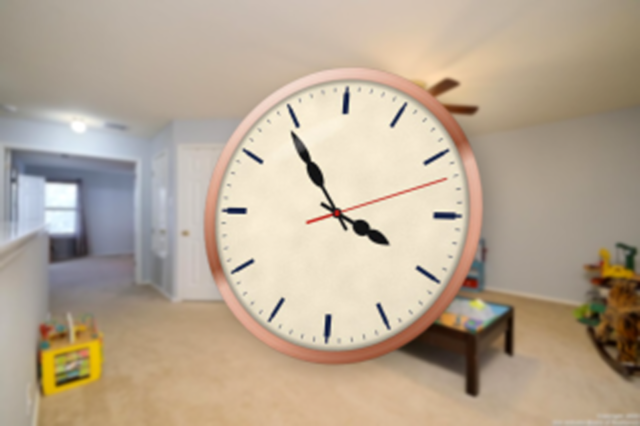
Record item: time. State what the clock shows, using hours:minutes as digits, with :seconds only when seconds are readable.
3:54:12
